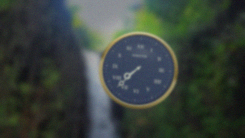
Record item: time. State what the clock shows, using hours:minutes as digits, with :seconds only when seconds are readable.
7:37
